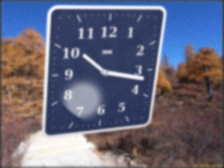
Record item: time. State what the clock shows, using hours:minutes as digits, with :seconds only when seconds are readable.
10:17
